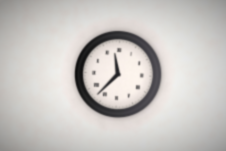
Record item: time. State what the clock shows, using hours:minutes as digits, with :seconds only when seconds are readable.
11:37
